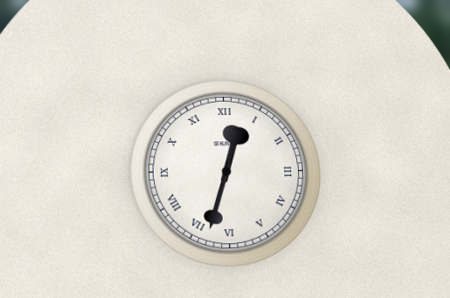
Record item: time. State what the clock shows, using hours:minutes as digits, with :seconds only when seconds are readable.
12:33
